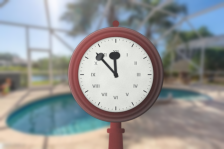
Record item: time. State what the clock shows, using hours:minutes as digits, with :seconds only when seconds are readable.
11:53
